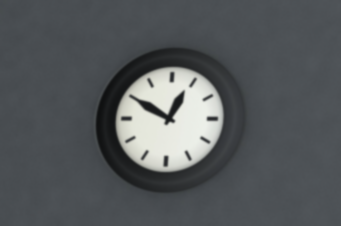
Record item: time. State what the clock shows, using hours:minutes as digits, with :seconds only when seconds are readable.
12:50
